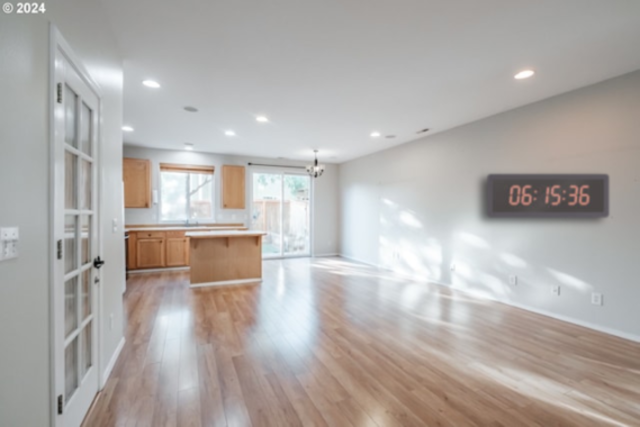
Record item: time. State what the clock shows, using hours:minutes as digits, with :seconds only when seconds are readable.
6:15:36
